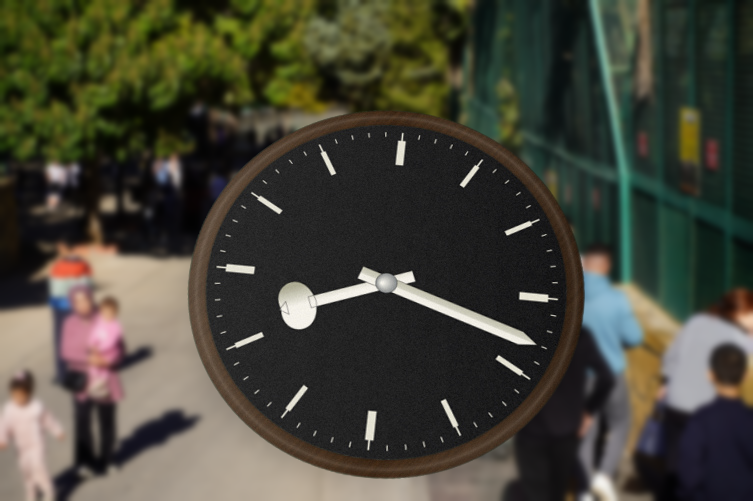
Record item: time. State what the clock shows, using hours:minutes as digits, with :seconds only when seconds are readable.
8:18
